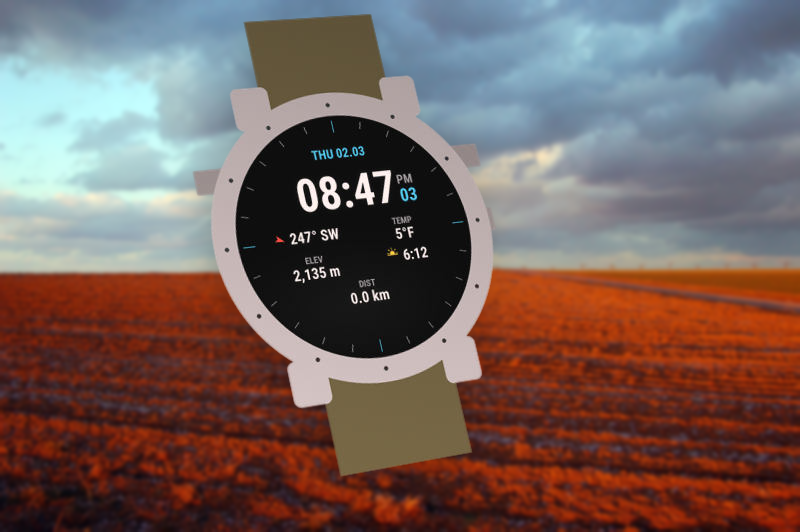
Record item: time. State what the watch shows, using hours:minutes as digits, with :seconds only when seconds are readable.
8:47:03
